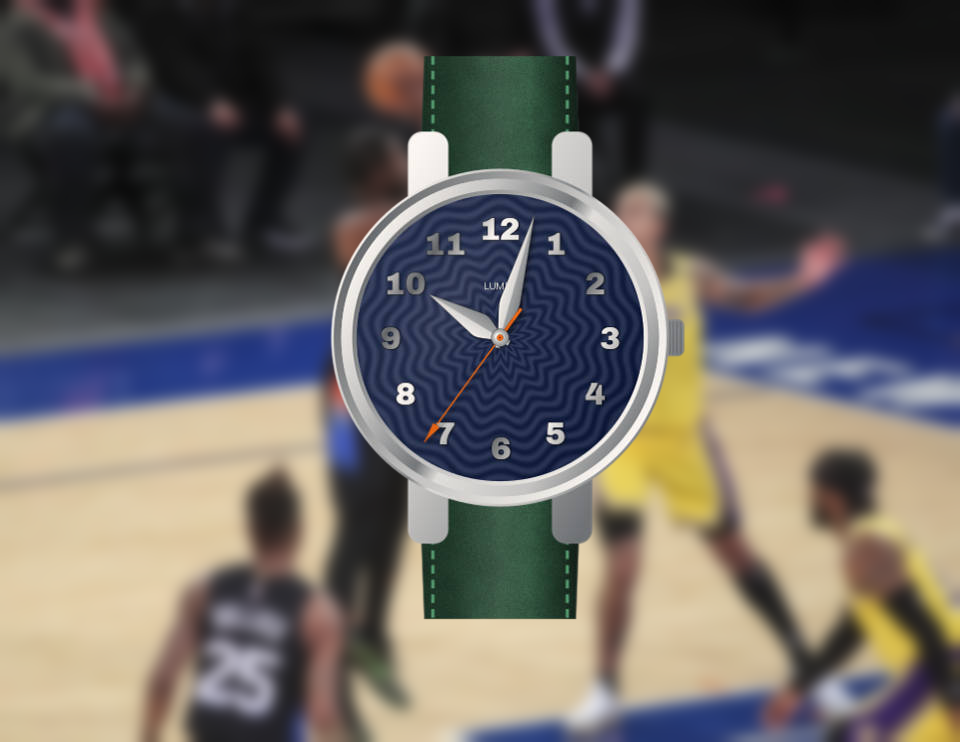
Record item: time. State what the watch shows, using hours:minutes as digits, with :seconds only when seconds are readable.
10:02:36
